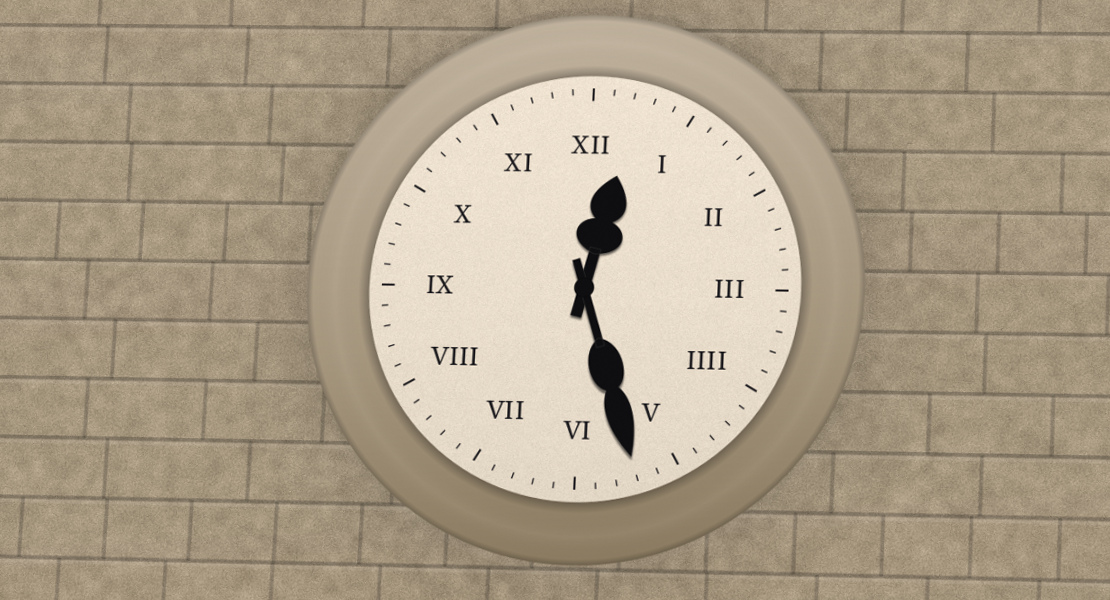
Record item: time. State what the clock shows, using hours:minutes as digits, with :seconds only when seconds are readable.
12:27
